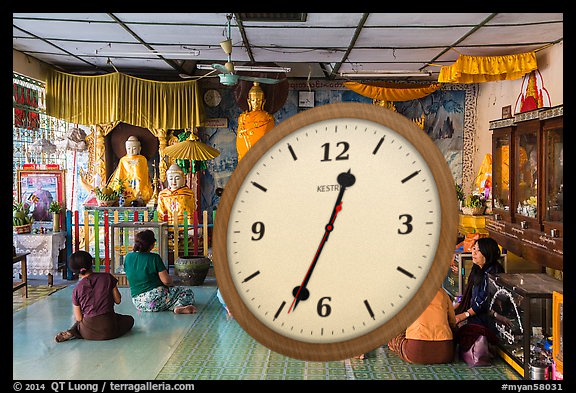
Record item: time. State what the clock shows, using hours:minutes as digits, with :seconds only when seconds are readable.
12:33:34
